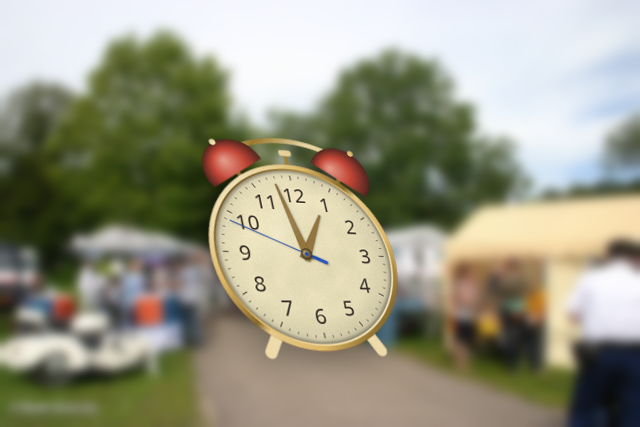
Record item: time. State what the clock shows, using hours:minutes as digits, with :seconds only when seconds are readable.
12:57:49
